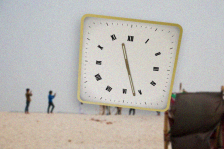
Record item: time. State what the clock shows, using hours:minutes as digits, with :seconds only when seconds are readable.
11:27
